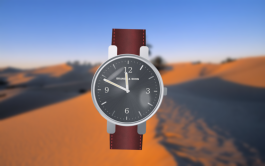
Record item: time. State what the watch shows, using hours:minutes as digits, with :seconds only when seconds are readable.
11:49
